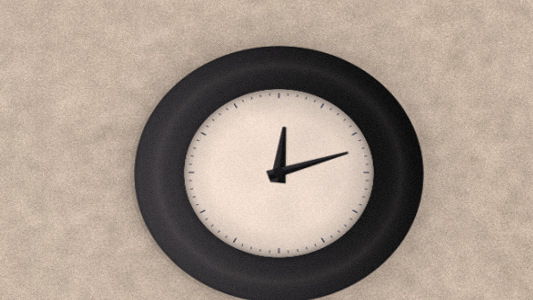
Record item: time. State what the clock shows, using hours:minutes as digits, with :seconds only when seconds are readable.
12:12
